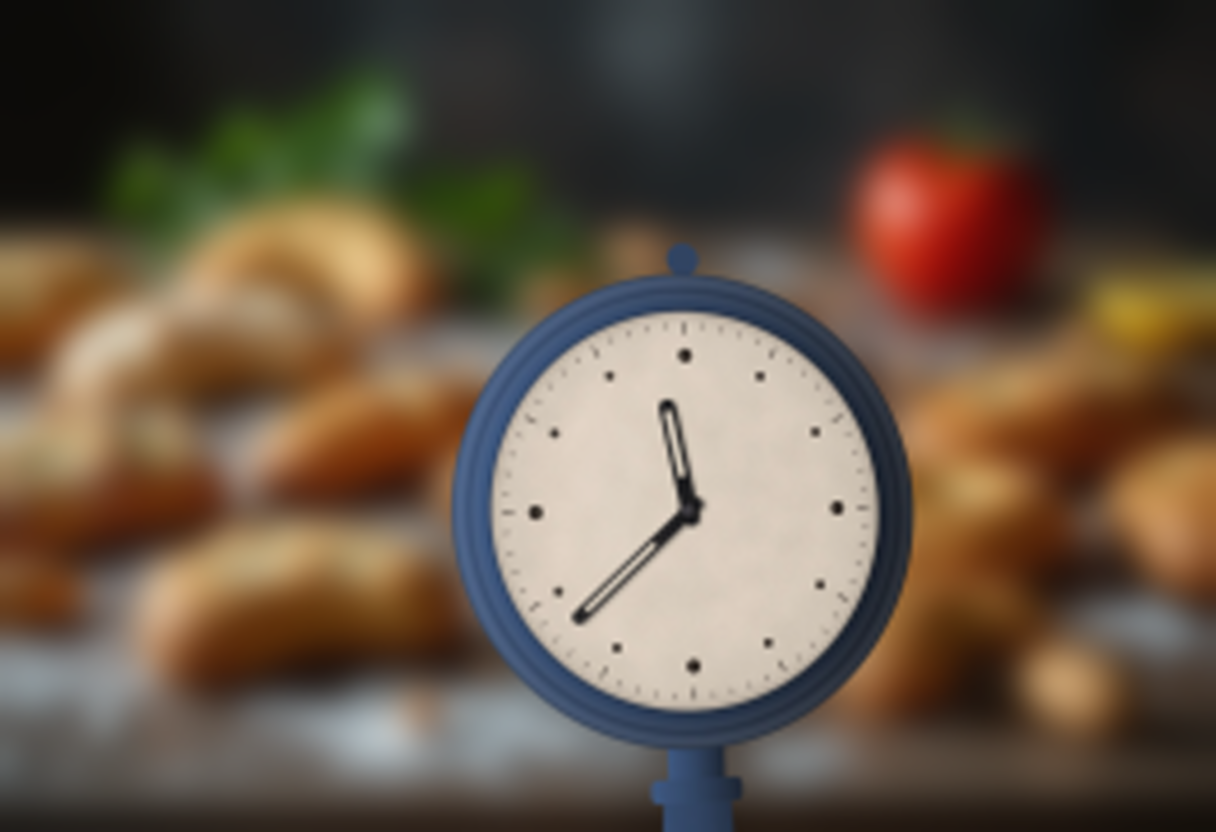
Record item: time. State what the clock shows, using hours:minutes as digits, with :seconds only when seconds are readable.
11:38
